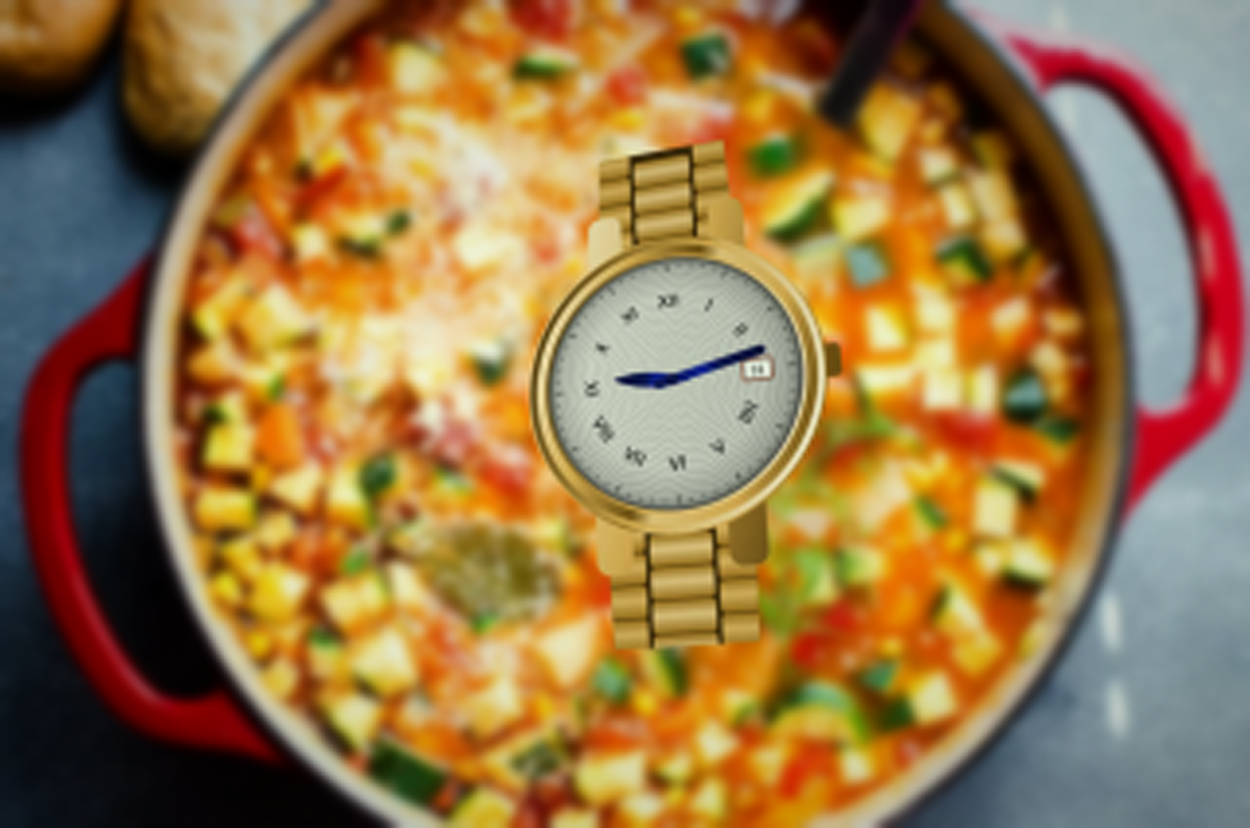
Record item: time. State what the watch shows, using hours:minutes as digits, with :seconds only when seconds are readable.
9:13
